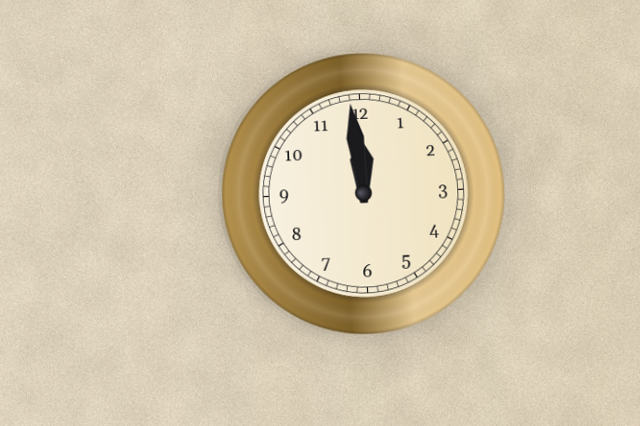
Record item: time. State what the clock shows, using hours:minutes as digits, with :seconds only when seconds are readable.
11:59
